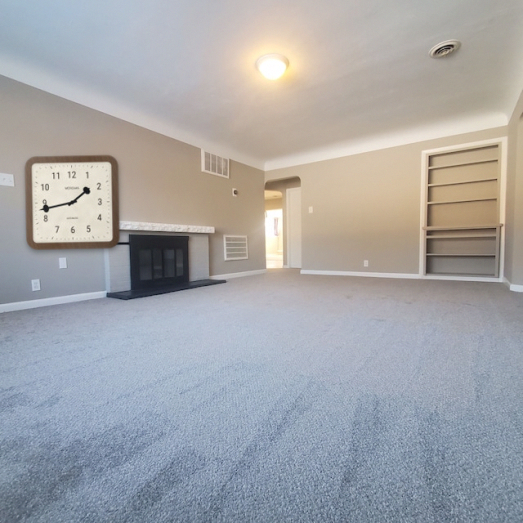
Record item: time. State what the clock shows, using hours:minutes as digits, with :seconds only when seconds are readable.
1:43
